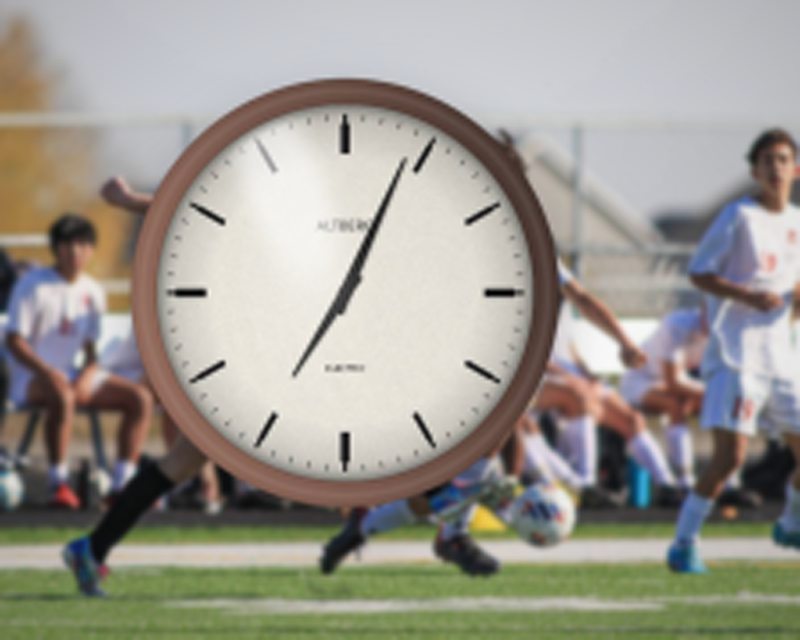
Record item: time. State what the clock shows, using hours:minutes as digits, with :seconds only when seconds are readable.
7:04
